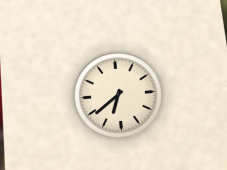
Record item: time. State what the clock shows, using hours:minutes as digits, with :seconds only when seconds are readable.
6:39
